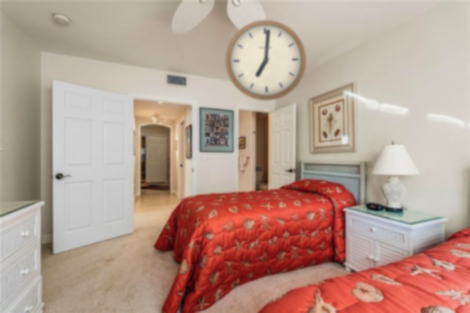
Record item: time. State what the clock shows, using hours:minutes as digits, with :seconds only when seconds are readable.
7:01
